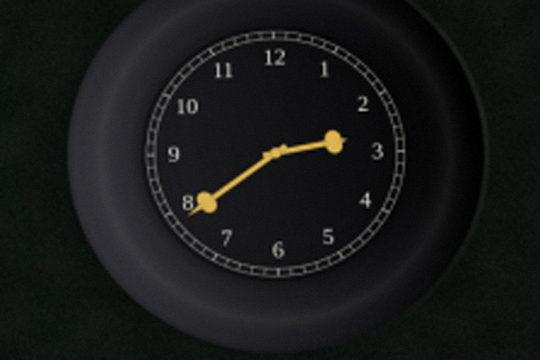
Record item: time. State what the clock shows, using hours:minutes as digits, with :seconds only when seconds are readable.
2:39
